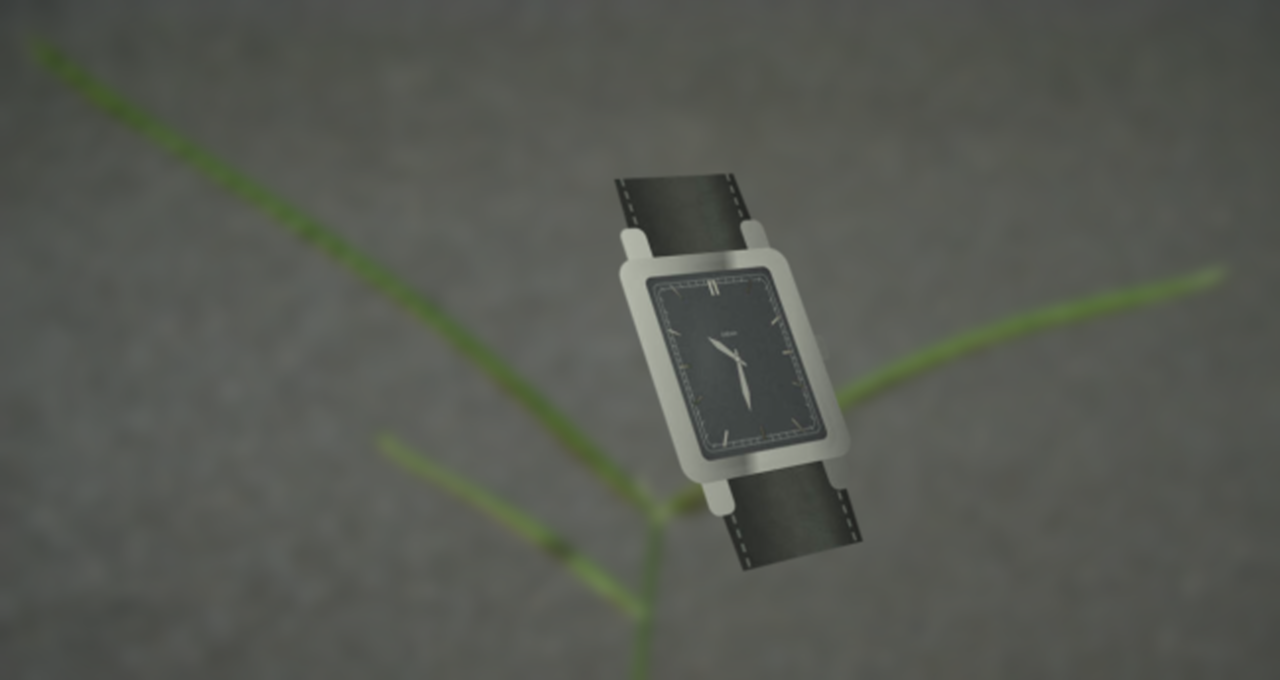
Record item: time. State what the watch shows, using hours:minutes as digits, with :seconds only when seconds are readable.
10:31
